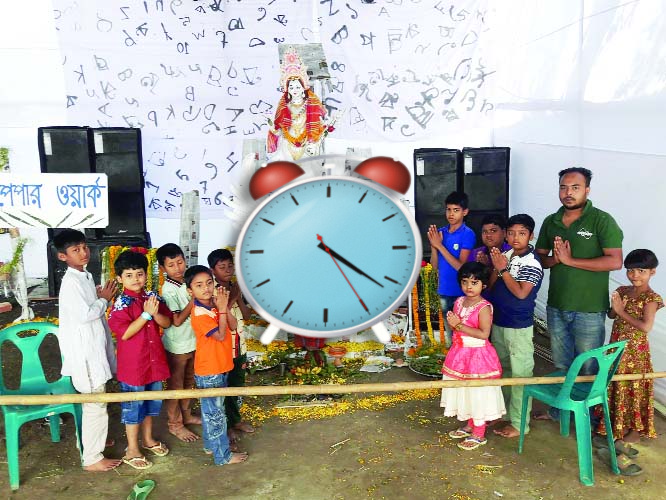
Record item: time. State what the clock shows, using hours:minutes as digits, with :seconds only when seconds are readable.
4:21:25
